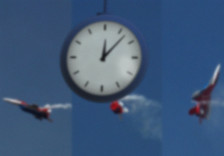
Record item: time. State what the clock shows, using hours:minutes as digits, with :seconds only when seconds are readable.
12:07
